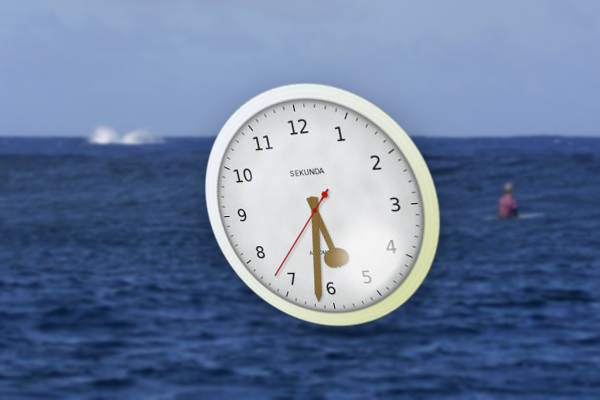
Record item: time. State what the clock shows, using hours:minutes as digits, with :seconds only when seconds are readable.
5:31:37
